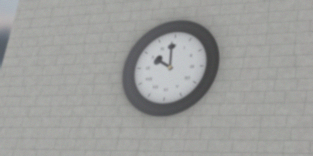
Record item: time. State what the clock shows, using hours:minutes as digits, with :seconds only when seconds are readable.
9:59
